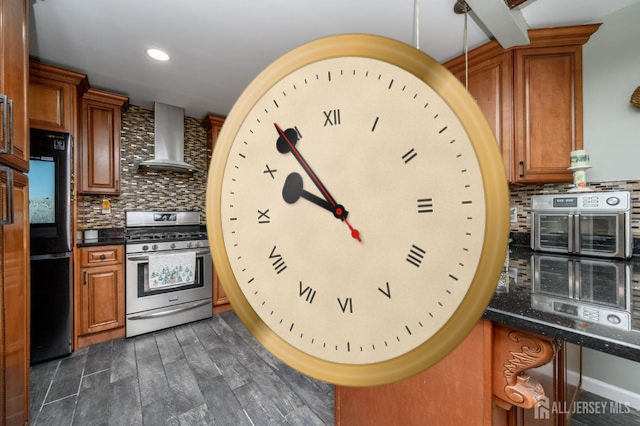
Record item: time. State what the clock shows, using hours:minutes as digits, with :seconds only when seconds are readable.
9:53:54
